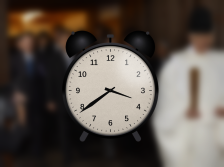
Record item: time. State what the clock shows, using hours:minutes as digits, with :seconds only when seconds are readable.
3:39
